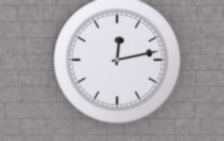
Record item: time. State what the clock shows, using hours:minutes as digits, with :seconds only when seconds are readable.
12:13
